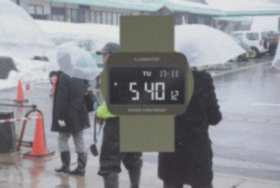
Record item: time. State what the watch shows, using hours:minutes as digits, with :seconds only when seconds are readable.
5:40
